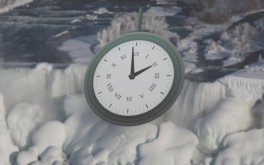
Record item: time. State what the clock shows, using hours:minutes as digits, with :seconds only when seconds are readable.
1:59
